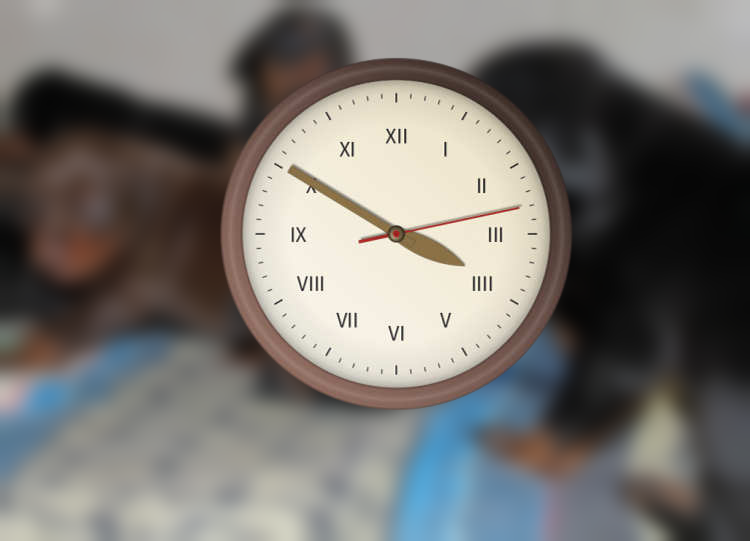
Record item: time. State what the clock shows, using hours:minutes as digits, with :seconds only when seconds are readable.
3:50:13
